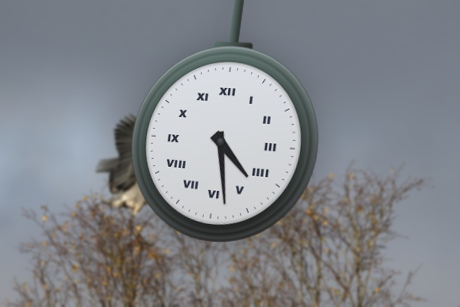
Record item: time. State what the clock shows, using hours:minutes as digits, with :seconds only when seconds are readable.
4:28
